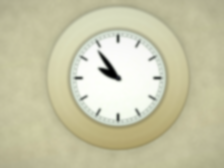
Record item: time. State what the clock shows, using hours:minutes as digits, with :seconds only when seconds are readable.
9:54
